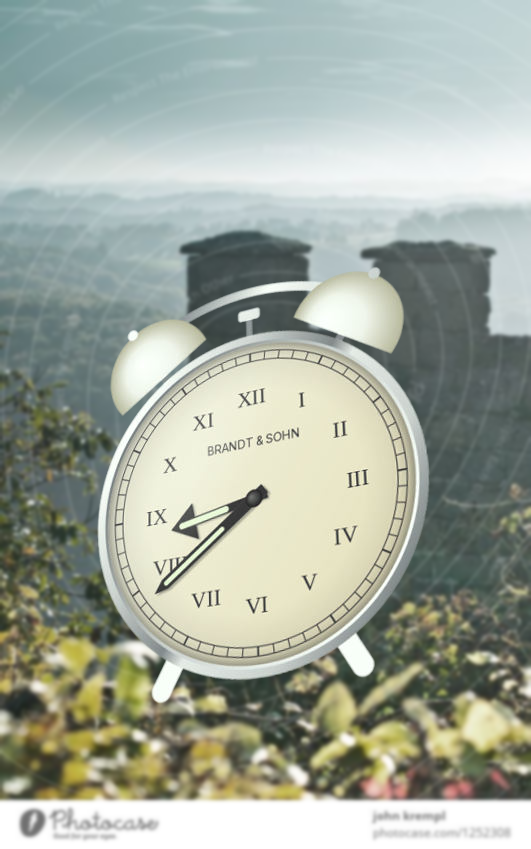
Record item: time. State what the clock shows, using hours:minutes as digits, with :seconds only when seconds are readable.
8:39
